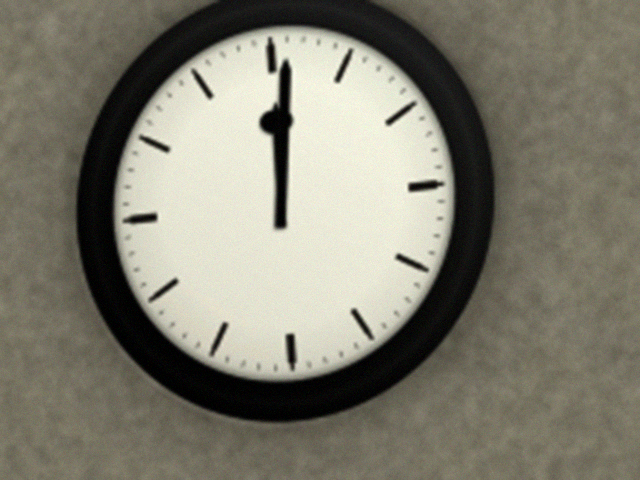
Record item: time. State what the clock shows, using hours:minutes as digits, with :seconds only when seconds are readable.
12:01
